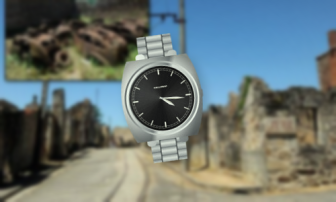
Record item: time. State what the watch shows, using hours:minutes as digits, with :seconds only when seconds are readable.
4:16
